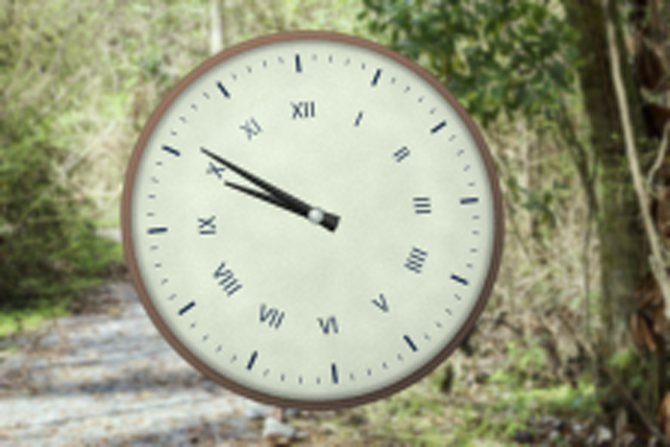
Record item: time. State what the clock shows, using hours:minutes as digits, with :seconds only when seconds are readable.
9:51
